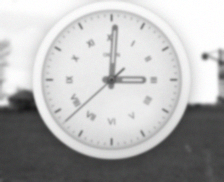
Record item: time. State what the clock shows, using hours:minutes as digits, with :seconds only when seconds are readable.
3:00:38
